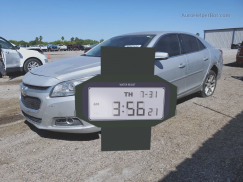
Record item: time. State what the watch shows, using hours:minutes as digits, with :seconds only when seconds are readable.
3:56:21
